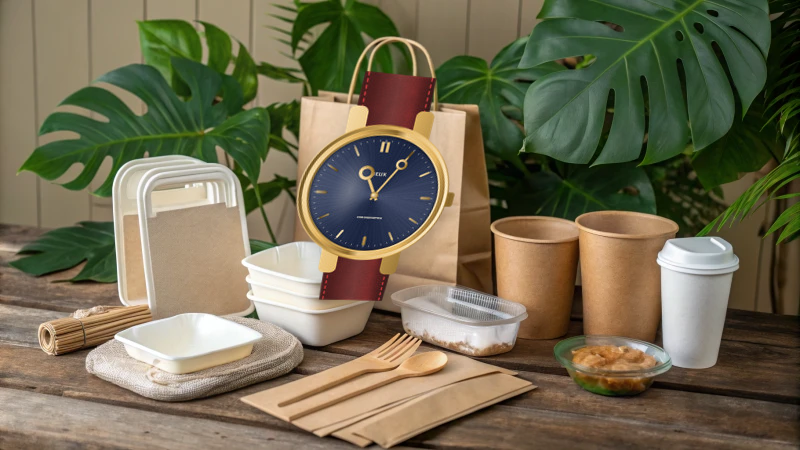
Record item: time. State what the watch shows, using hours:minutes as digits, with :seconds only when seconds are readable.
11:05
